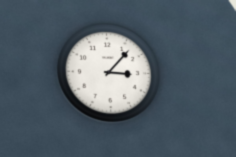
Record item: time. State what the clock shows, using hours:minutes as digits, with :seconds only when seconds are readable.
3:07
